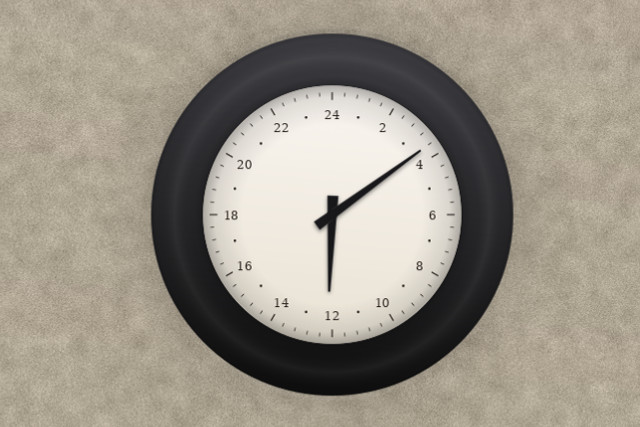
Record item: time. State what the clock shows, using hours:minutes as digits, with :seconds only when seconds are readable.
12:09
